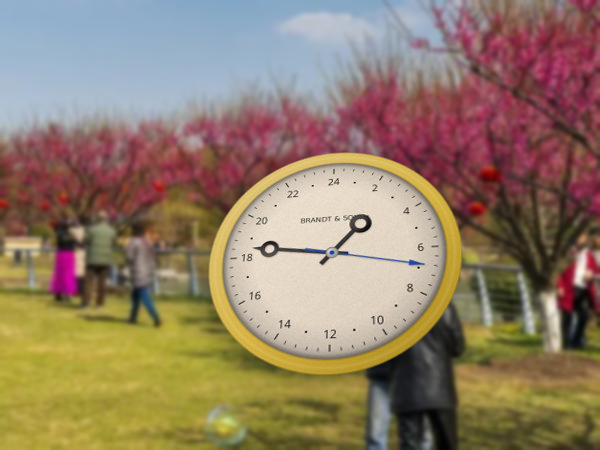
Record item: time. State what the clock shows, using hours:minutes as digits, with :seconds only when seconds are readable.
2:46:17
